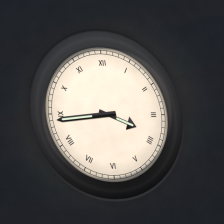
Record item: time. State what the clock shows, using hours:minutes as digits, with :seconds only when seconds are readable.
3:44
